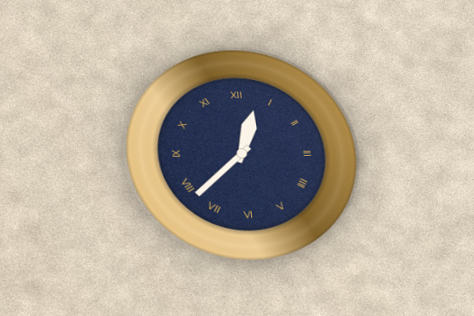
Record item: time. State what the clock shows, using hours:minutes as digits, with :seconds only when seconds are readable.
12:38
